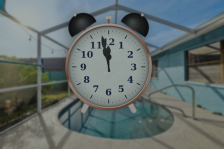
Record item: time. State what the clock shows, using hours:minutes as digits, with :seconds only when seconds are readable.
11:58
